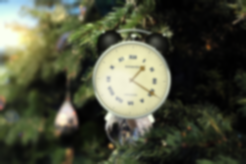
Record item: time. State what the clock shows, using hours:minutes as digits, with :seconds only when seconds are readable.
1:20
